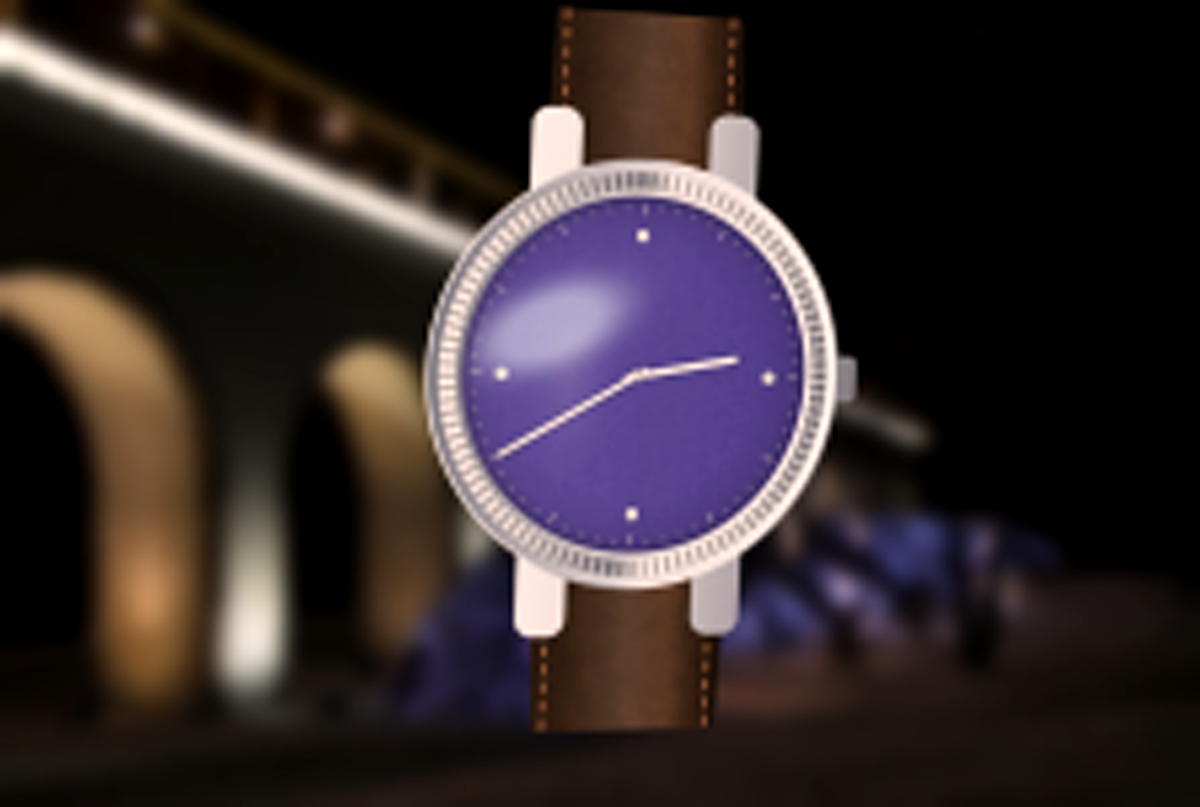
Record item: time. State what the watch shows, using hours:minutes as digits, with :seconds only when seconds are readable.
2:40
